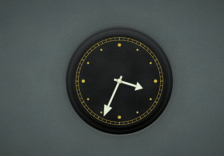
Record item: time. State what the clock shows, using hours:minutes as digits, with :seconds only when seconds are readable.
3:34
